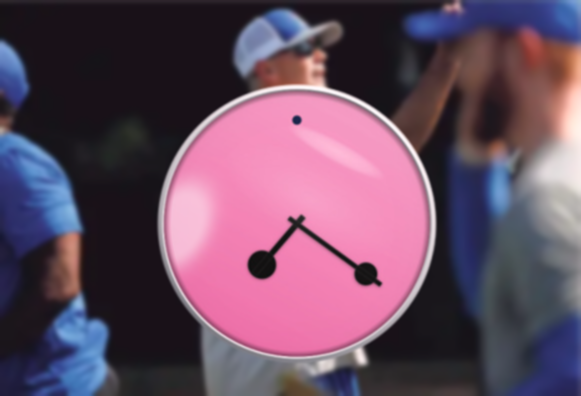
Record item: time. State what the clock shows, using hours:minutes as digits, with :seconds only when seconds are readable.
7:21
